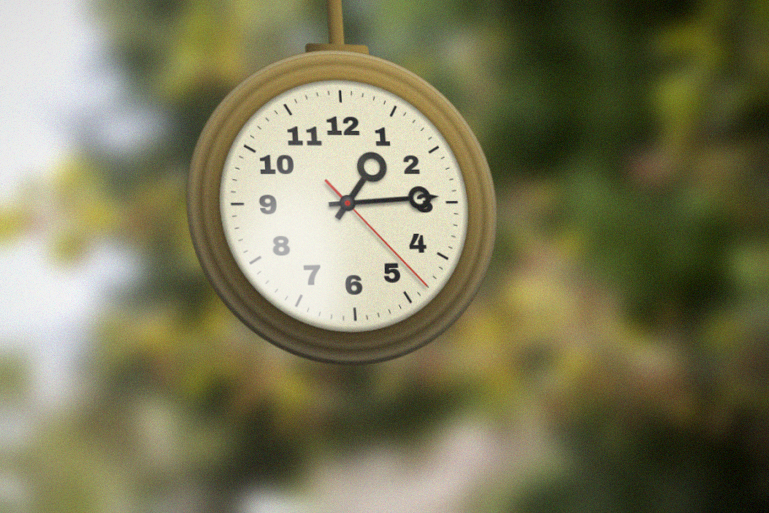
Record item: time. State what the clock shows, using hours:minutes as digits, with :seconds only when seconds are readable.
1:14:23
